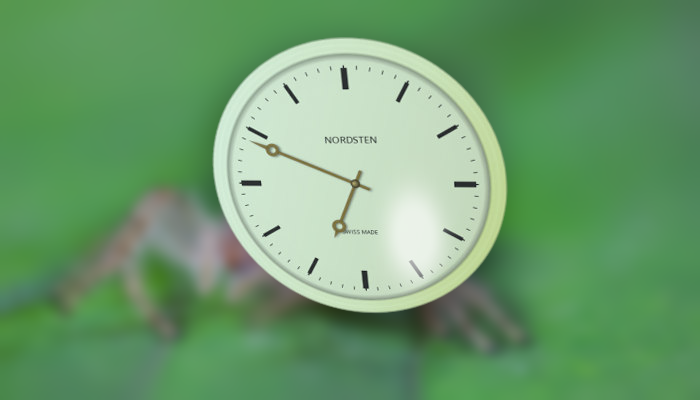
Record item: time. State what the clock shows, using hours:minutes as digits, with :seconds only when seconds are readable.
6:49
